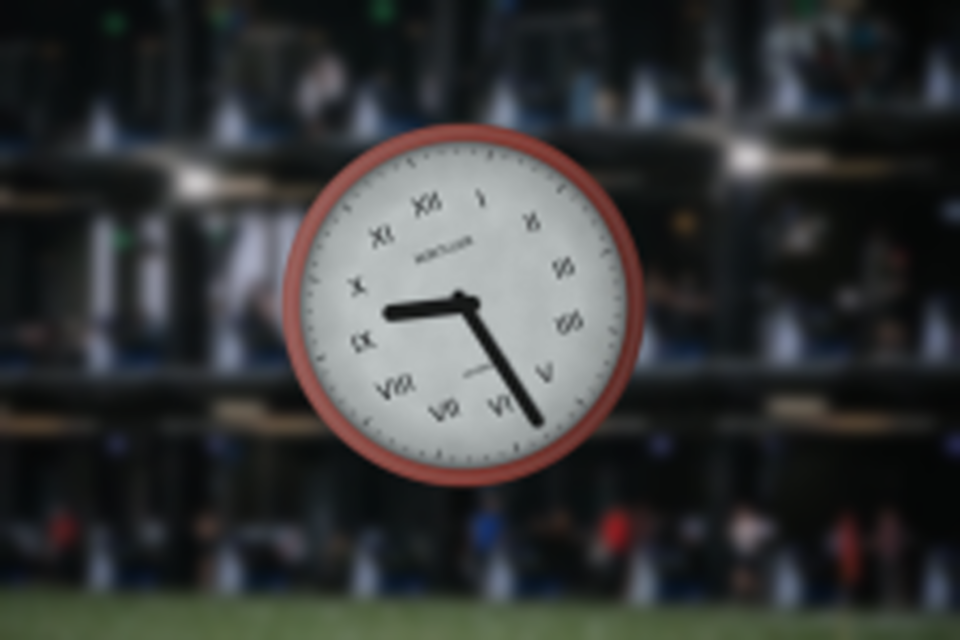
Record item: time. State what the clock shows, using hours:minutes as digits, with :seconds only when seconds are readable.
9:28
